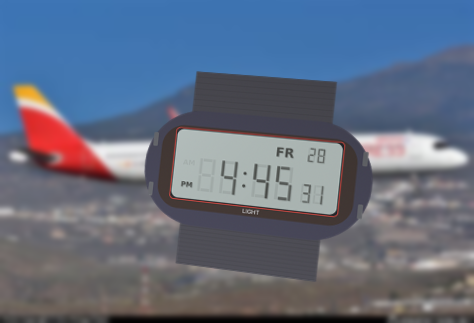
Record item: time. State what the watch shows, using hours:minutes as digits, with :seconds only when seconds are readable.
4:45:31
